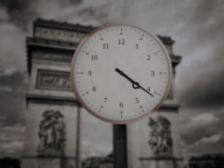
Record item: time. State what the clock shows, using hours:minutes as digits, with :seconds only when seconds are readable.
4:21
